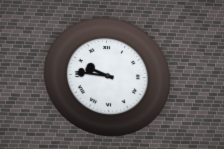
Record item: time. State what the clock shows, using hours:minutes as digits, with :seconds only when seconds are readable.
9:46
